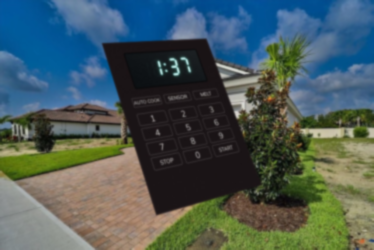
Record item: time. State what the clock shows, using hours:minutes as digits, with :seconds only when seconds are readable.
1:37
